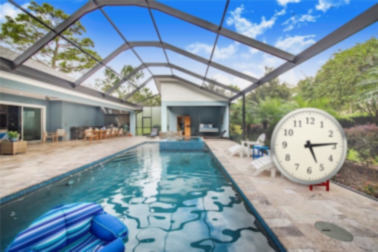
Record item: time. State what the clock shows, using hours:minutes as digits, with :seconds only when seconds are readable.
5:14
